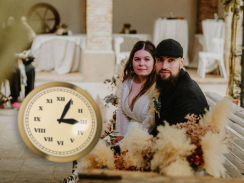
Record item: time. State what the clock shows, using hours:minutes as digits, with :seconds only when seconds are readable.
3:04
